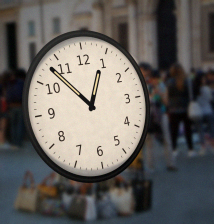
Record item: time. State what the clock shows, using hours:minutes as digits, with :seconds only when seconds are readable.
12:53
